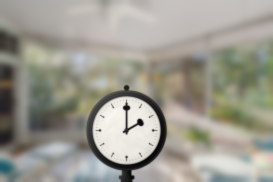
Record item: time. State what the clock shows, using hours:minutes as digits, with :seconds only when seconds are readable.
2:00
